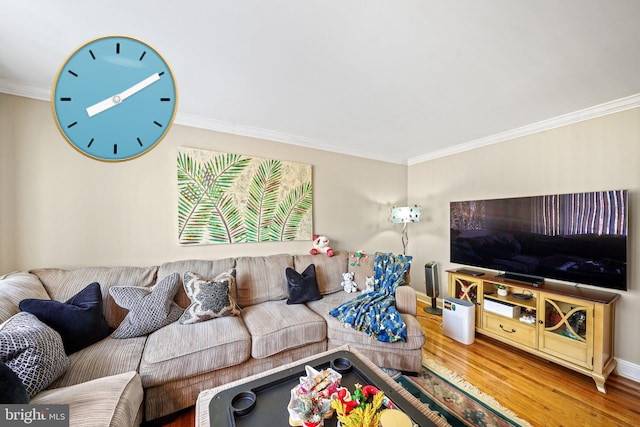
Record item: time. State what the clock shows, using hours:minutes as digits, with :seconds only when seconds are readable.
8:10
